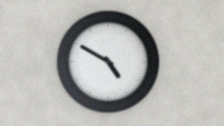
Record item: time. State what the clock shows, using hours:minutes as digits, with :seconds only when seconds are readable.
4:50
